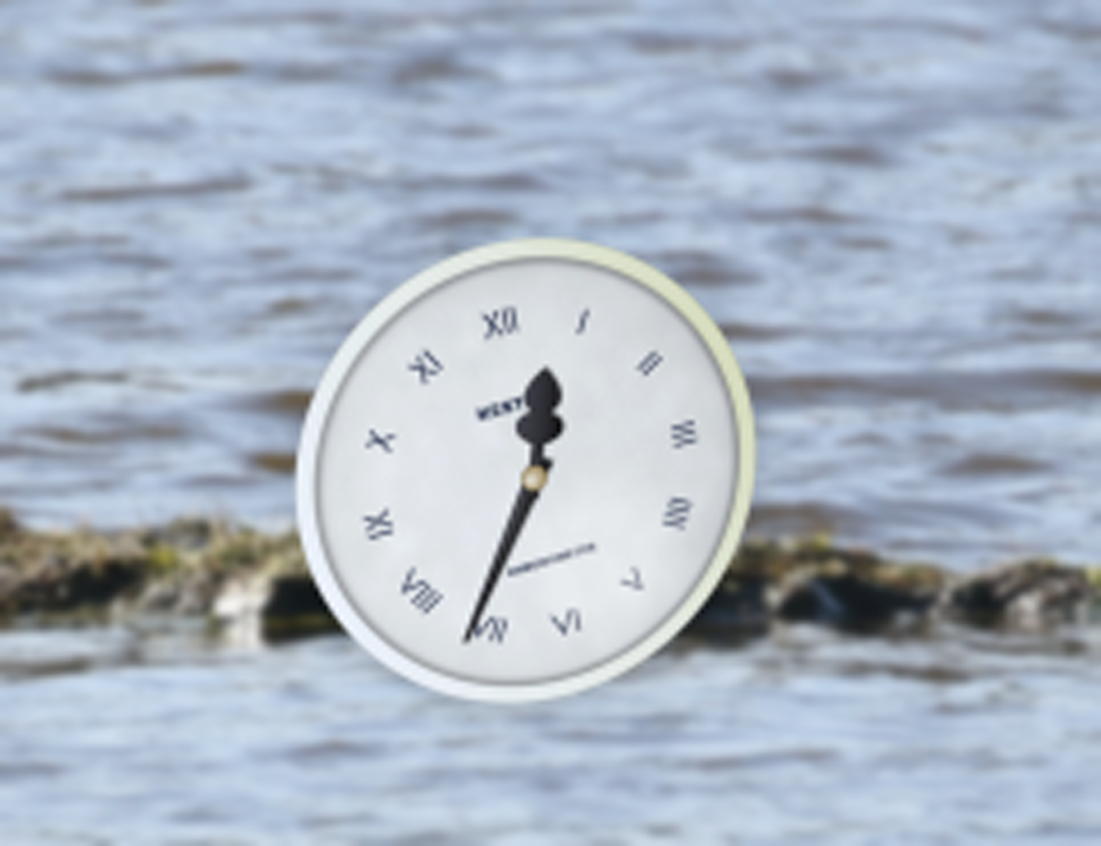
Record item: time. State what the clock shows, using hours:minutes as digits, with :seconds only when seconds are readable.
12:36
